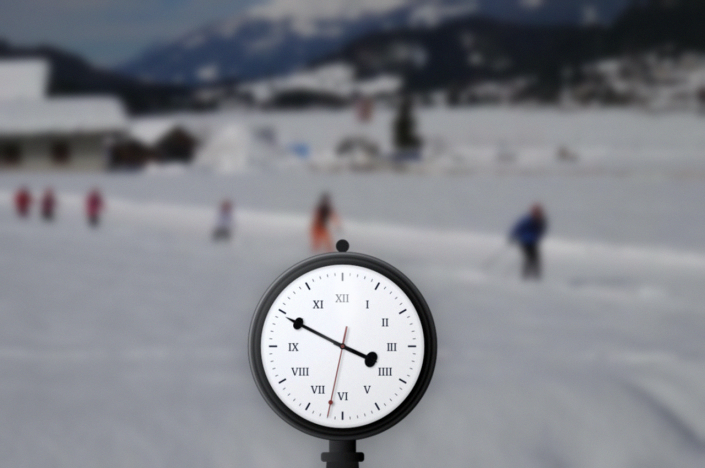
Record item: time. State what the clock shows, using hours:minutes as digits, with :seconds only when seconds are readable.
3:49:32
